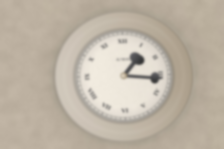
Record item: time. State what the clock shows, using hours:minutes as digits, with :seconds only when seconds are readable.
1:16
